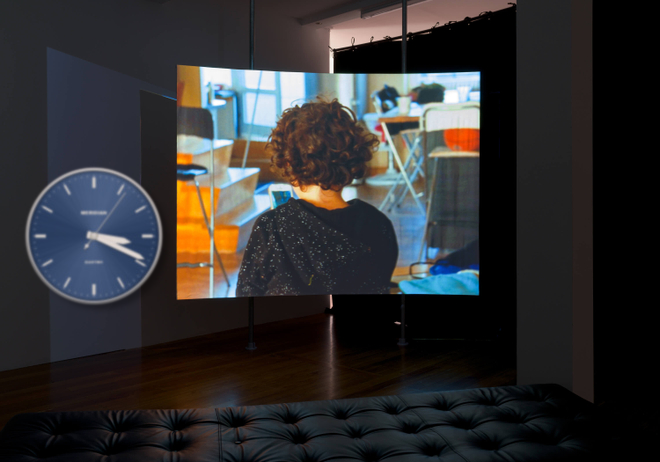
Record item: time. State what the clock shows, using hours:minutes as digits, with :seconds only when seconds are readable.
3:19:06
